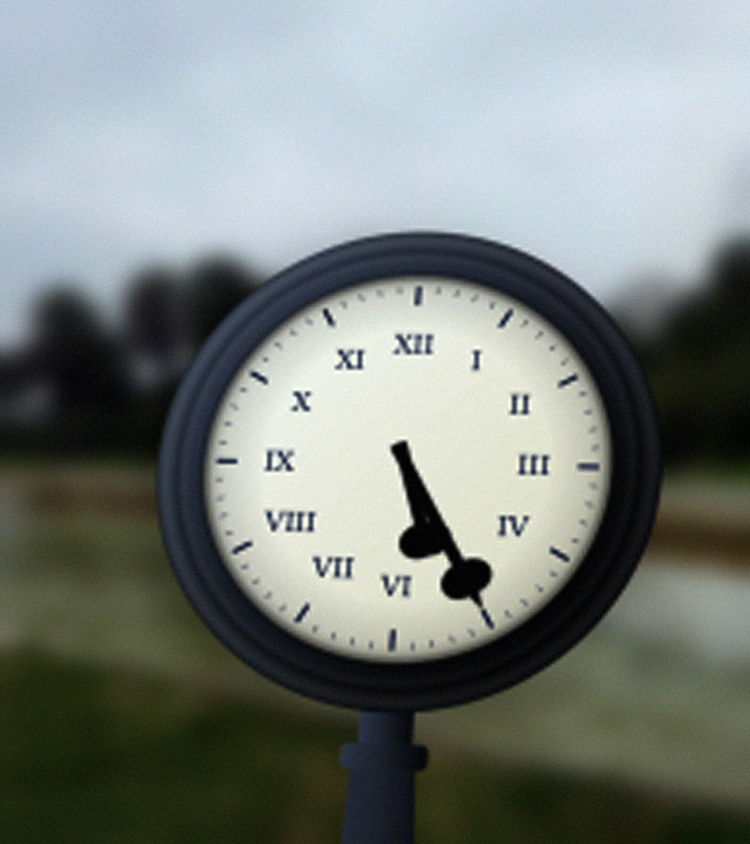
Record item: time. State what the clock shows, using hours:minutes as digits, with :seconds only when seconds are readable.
5:25
